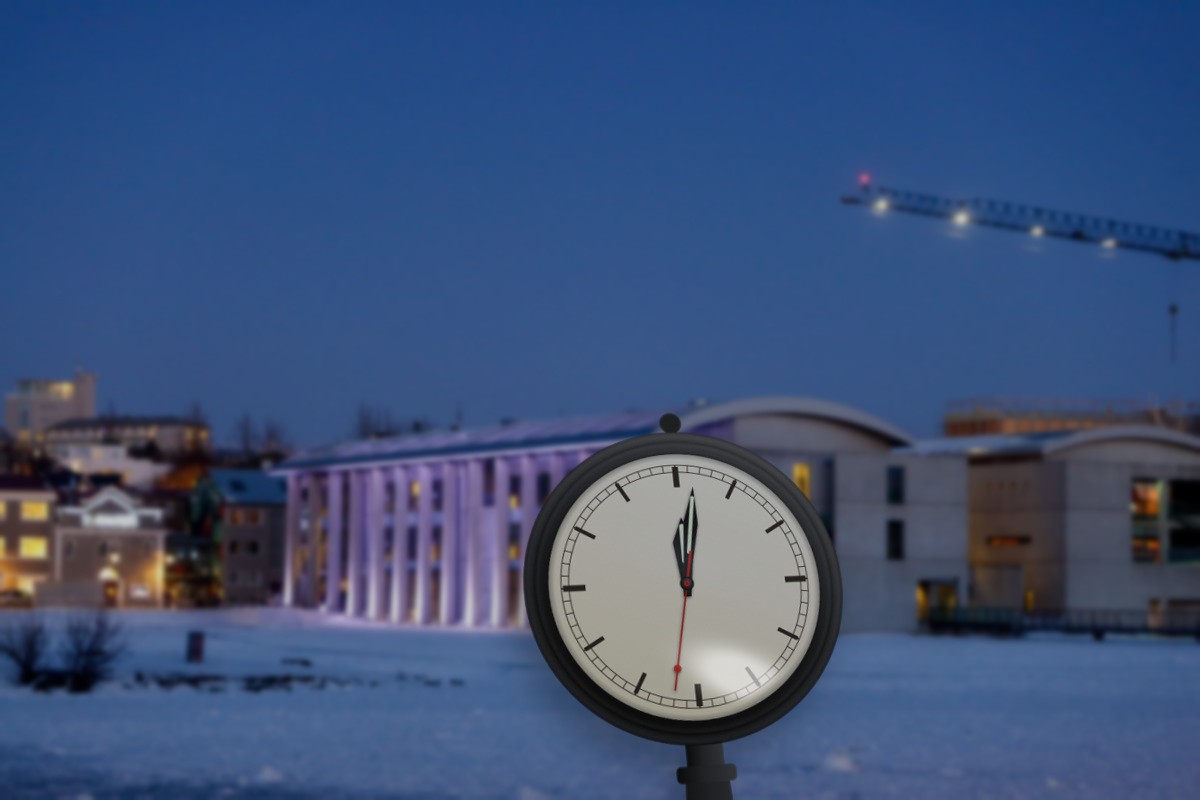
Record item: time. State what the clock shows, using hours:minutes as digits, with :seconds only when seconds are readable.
12:01:32
